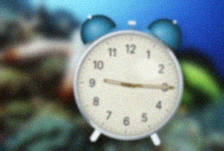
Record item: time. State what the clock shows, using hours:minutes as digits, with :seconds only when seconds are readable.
9:15
